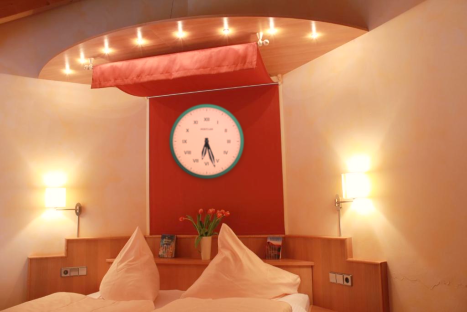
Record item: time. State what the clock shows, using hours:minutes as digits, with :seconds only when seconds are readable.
6:27
